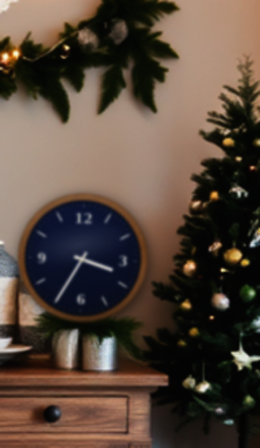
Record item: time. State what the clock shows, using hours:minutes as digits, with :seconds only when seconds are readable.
3:35
